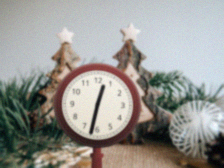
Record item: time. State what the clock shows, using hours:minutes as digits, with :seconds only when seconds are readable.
12:32
